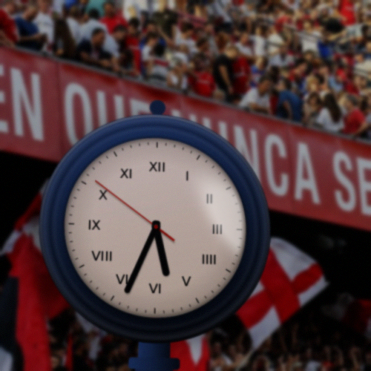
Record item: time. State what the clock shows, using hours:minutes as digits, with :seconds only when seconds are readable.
5:33:51
